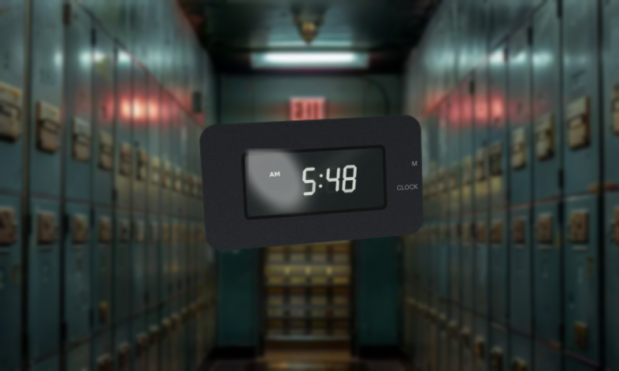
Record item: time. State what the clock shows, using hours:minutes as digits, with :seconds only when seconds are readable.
5:48
